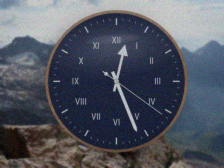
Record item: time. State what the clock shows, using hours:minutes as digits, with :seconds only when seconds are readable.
12:26:21
